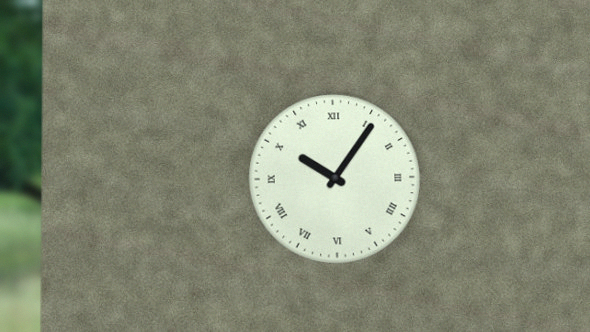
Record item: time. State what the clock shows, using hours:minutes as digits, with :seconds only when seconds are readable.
10:06
